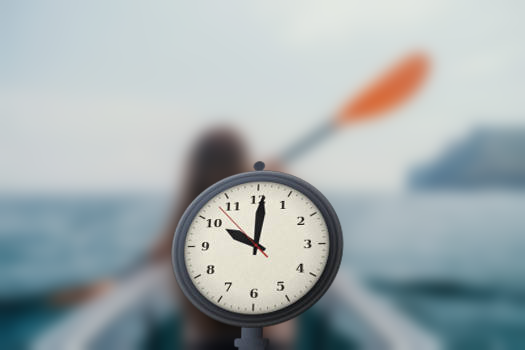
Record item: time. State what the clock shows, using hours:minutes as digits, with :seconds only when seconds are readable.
10:00:53
